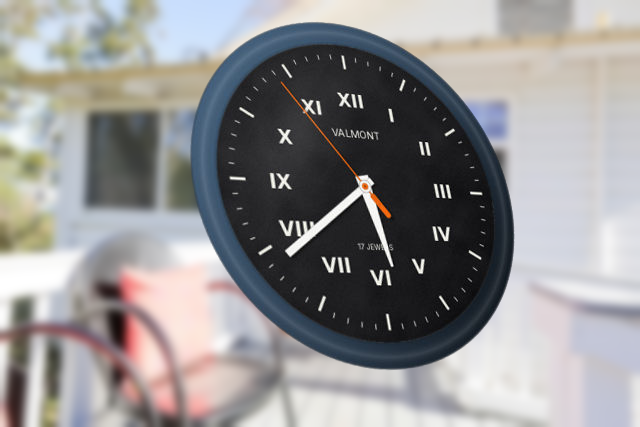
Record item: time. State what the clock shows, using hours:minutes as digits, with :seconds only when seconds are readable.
5:38:54
